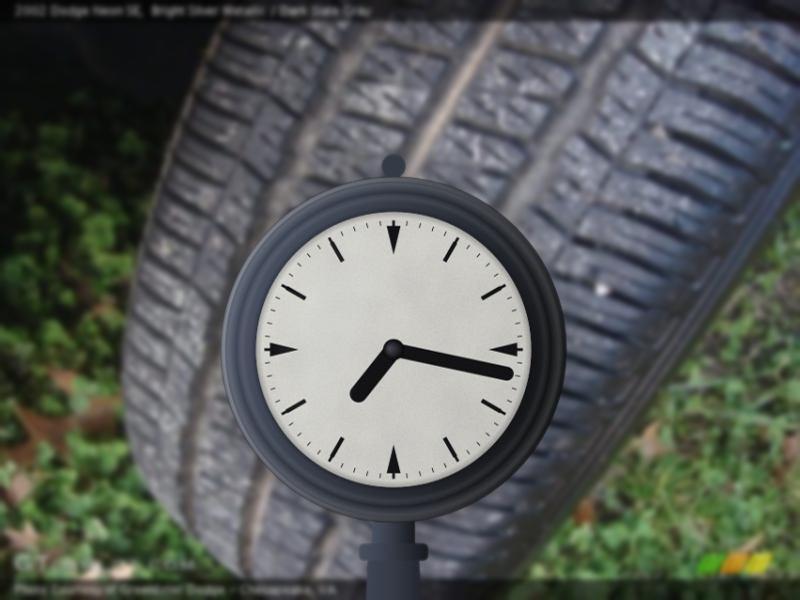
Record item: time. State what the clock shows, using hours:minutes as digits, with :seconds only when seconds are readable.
7:17
